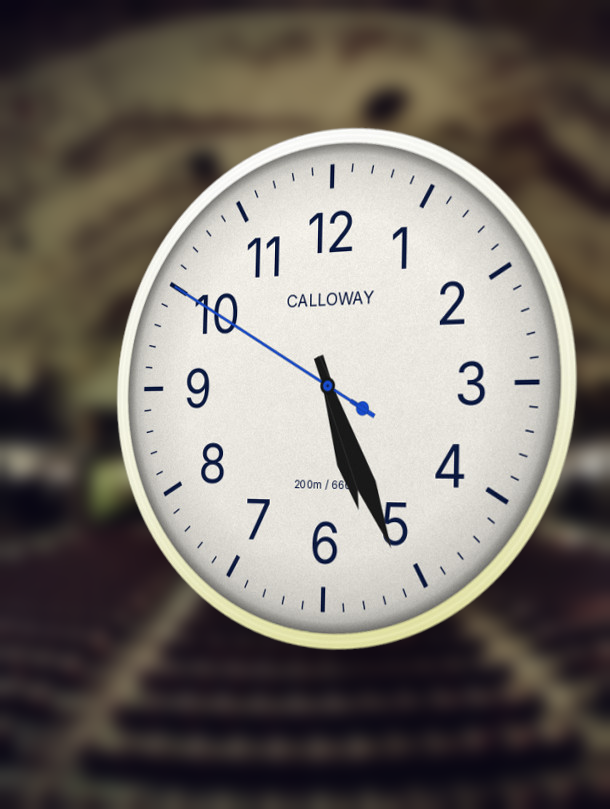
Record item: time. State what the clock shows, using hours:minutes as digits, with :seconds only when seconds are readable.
5:25:50
